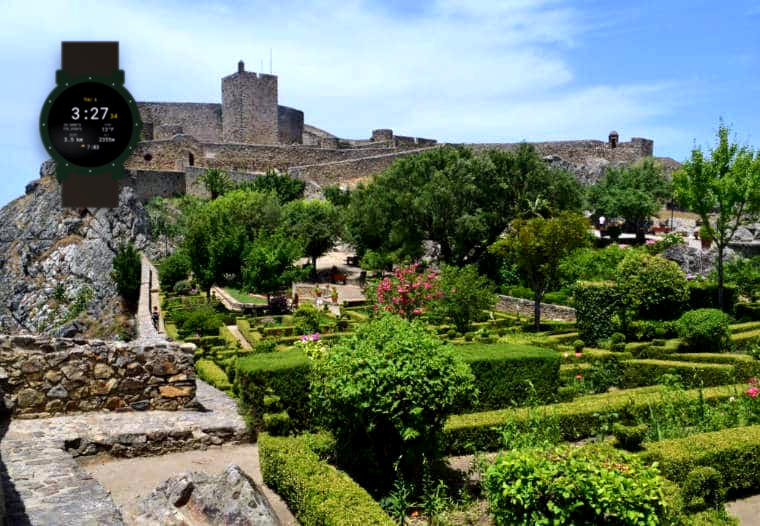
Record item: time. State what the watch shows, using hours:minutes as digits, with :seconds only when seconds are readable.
3:27
